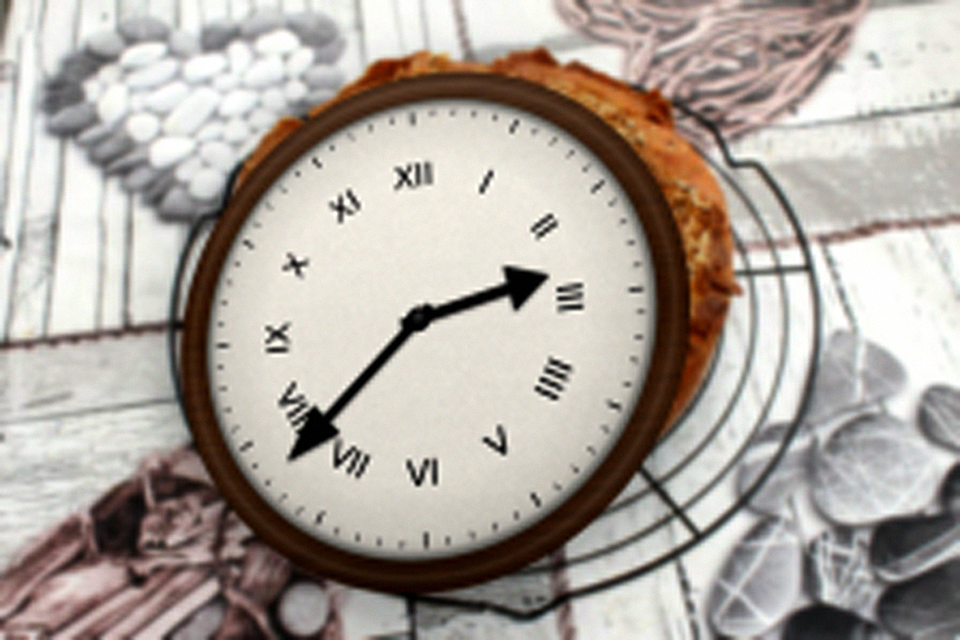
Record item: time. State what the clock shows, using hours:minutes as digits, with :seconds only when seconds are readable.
2:38
